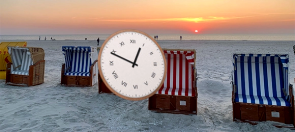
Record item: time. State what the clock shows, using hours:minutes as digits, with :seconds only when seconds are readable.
12:49
